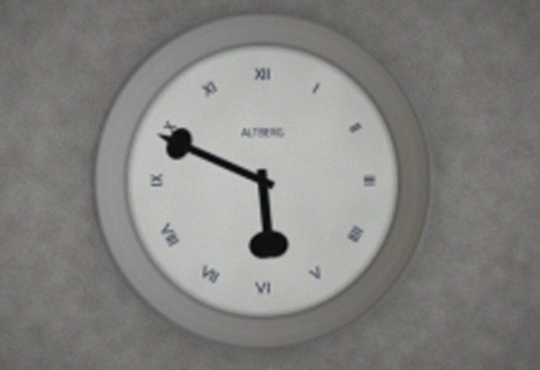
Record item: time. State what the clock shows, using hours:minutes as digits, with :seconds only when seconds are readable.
5:49
